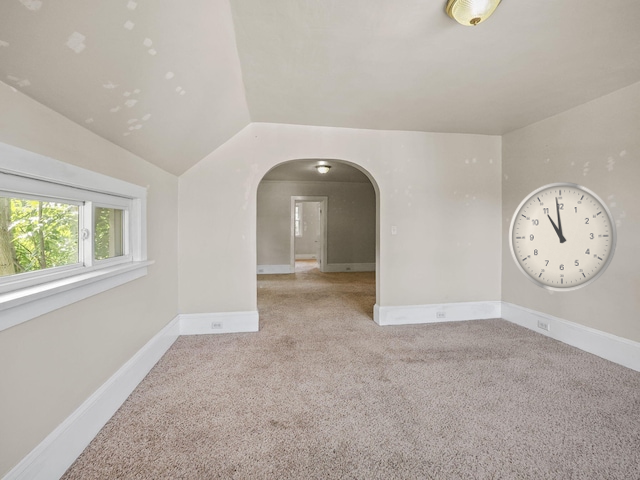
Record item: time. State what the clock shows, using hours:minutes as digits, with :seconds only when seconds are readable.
10:59
